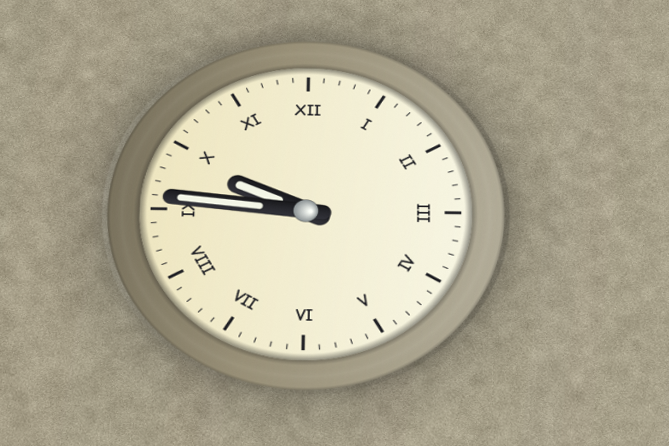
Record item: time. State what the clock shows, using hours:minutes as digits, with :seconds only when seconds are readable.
9:46
